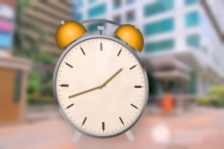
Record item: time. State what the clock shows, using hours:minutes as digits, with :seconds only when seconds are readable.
1:42
